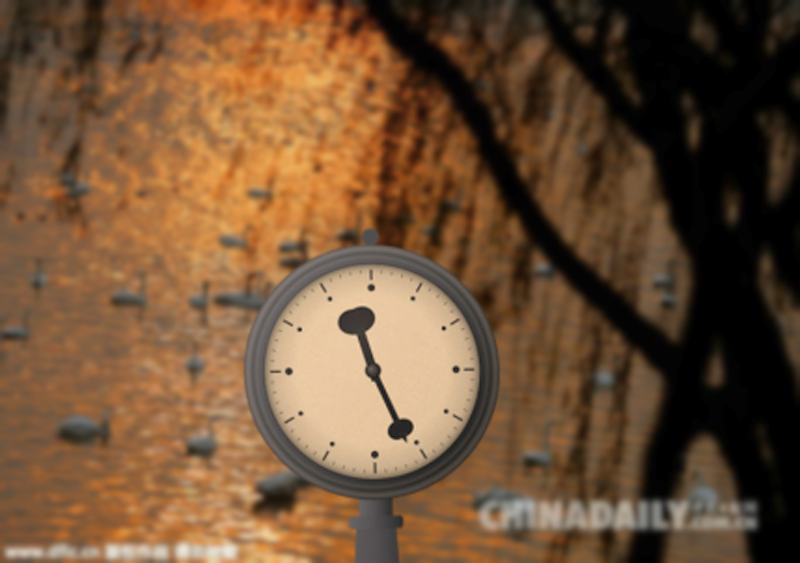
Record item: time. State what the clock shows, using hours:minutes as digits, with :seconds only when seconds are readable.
11:26
